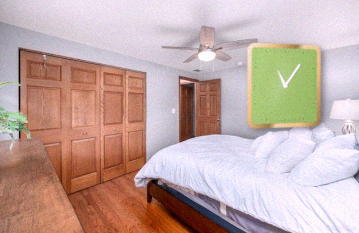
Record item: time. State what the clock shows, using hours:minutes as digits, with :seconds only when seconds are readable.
11:06
